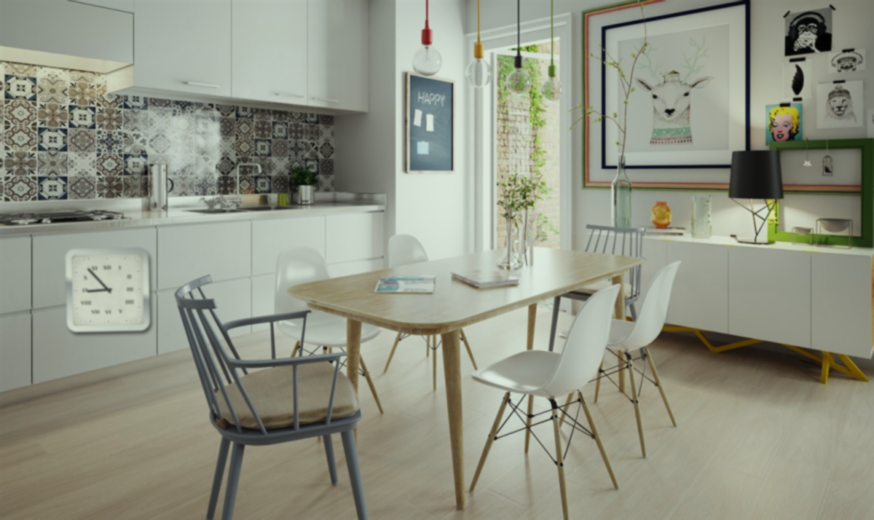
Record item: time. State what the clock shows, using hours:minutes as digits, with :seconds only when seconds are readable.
8:53
